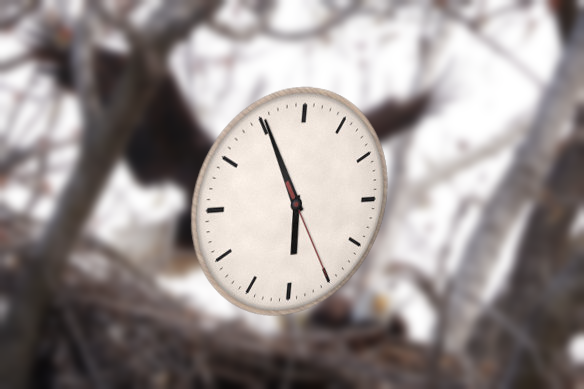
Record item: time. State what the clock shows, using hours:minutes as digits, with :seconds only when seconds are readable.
5:55:25
